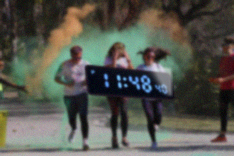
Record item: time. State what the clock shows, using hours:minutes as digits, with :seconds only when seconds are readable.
11:48
